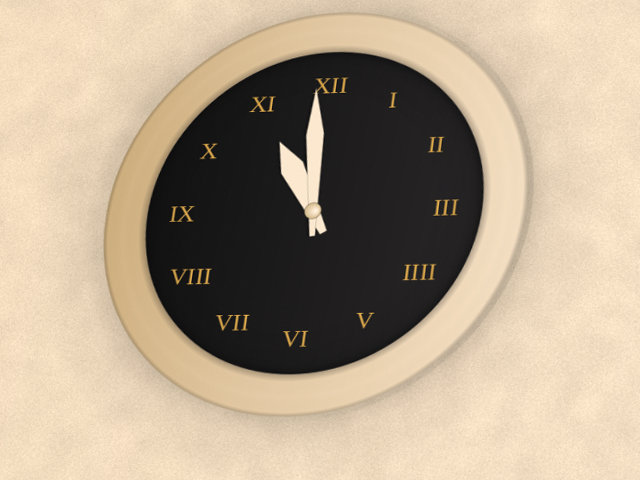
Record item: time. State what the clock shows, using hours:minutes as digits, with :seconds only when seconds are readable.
10:59
